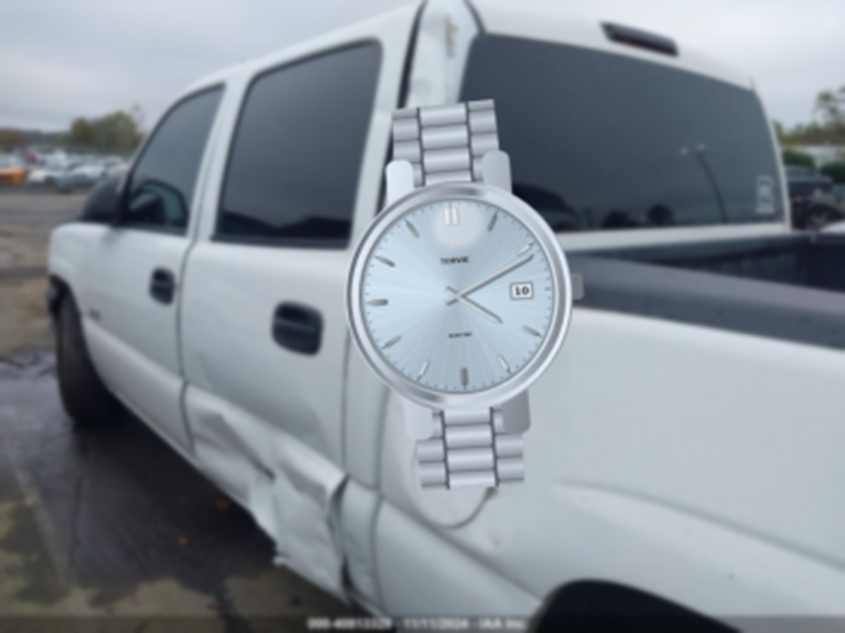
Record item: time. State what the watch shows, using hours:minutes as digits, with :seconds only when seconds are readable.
4:11
